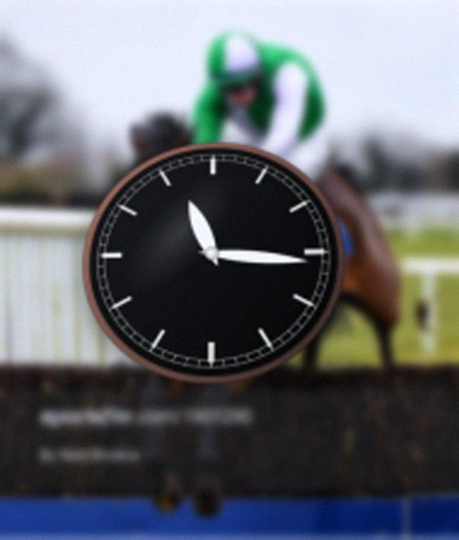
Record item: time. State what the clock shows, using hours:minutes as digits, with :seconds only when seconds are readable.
11:16
